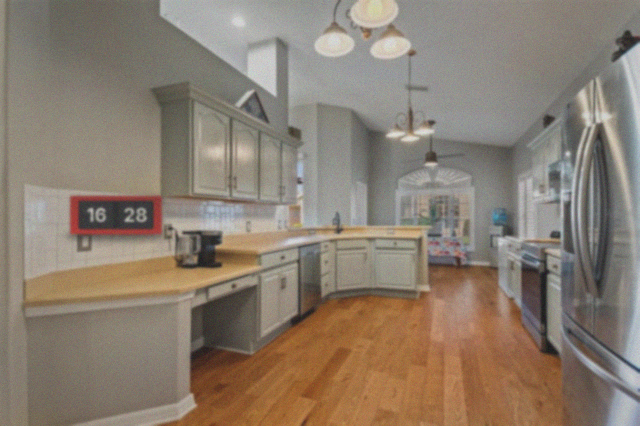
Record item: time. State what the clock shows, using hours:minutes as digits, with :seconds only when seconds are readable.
16:28
